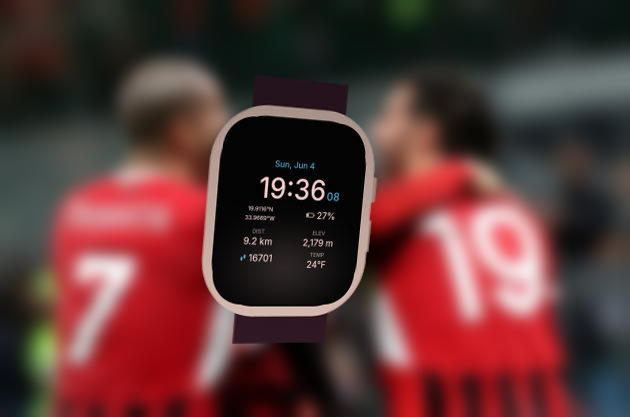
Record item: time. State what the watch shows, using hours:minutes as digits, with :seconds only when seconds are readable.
19:36:08
